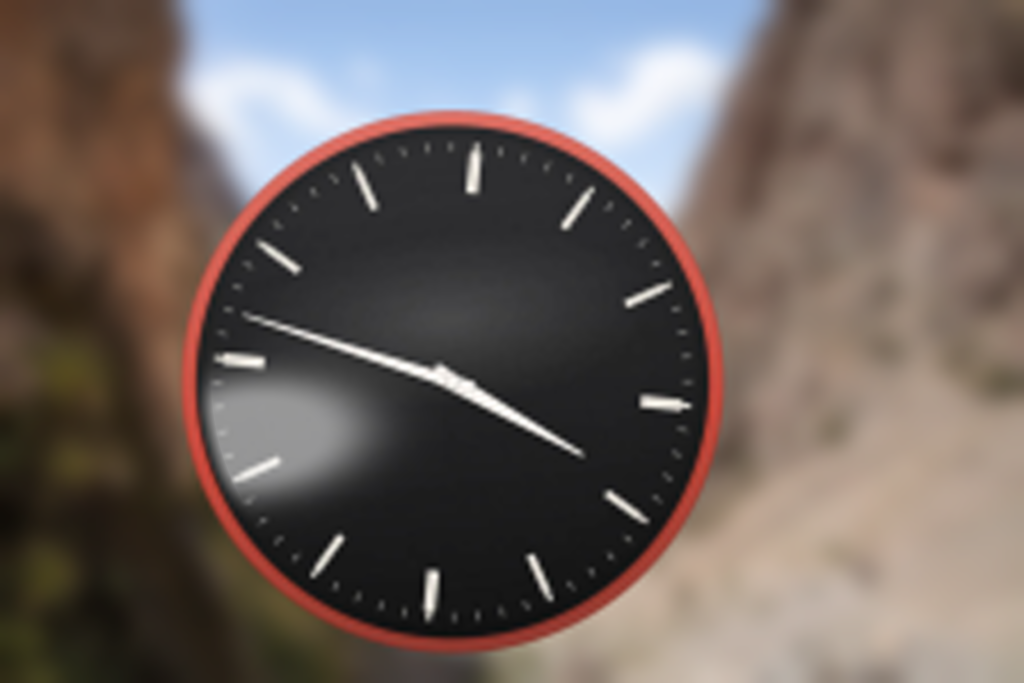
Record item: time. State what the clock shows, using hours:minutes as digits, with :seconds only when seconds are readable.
3:47
